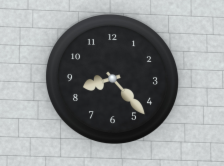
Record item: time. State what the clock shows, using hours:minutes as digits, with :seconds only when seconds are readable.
8:23
